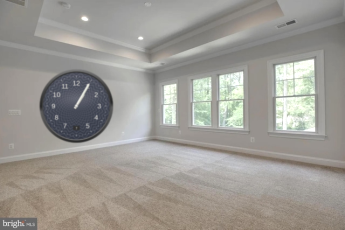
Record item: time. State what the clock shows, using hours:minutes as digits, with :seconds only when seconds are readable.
1:05
